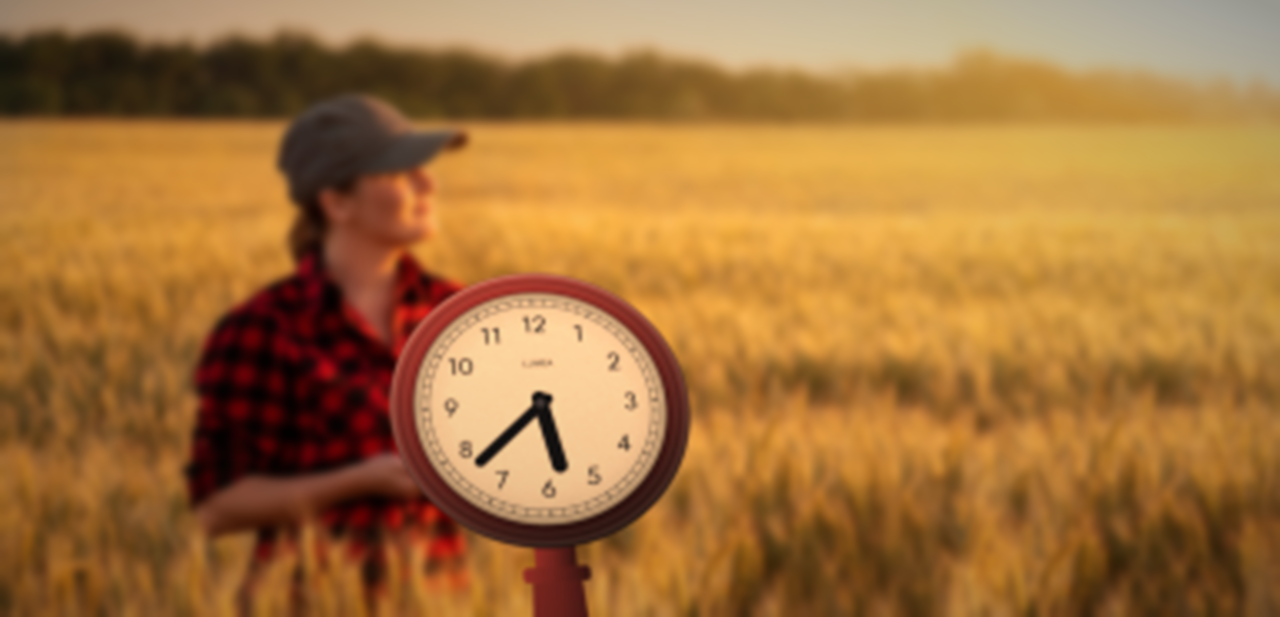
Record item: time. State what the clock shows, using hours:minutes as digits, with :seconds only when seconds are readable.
5:38
